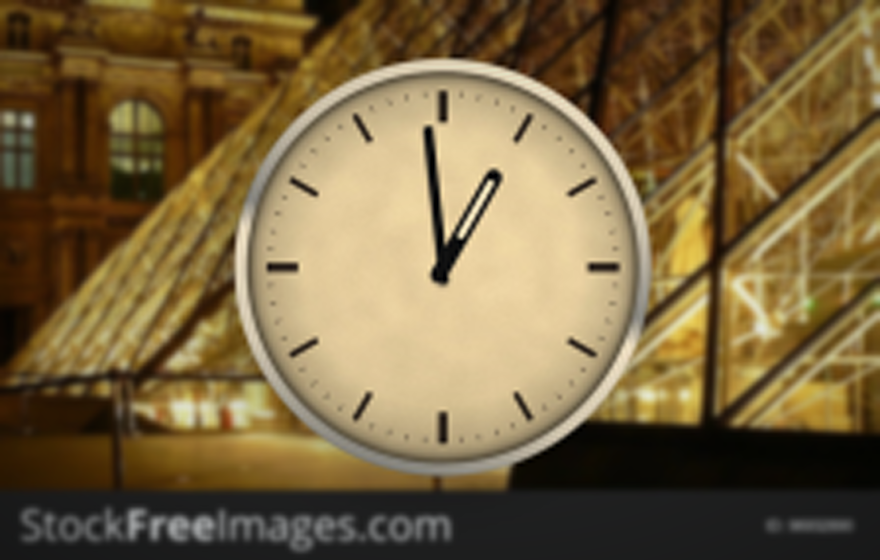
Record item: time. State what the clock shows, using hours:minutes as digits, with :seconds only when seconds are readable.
12:59
